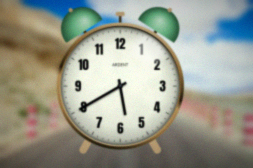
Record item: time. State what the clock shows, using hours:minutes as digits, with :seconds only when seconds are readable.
5:40
